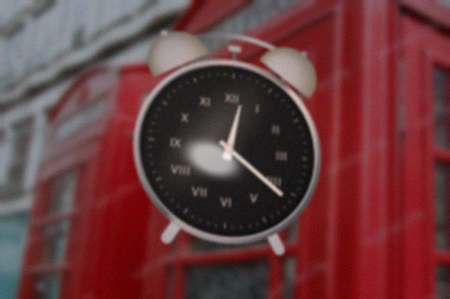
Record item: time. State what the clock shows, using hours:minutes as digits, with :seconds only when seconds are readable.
12:21
